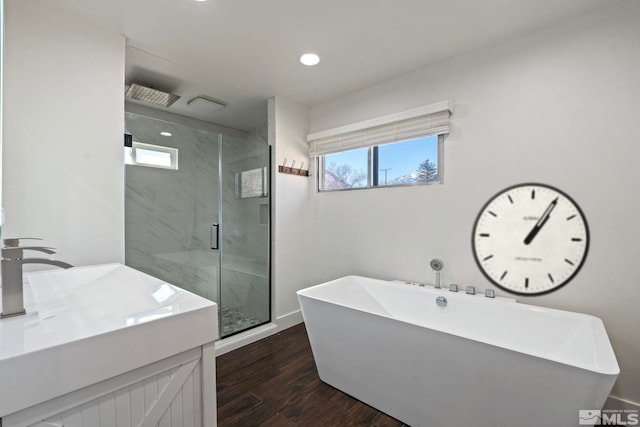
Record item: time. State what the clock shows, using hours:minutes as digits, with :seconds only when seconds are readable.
1:05
